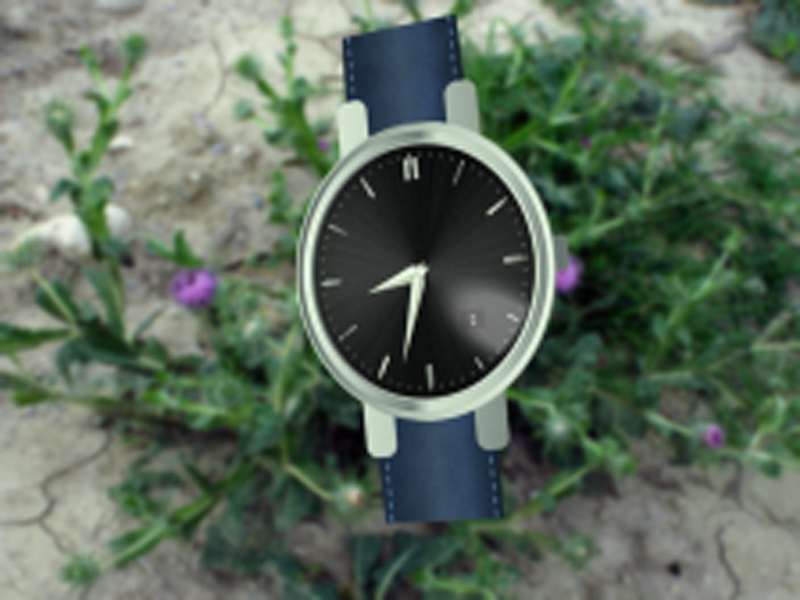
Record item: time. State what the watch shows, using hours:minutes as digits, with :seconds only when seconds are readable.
8:33
